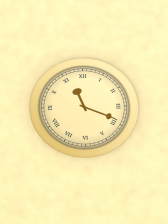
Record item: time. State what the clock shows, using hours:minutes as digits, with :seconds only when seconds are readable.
11:19
